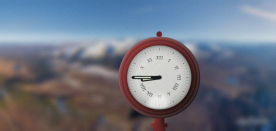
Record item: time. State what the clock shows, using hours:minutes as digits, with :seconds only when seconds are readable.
8:45
